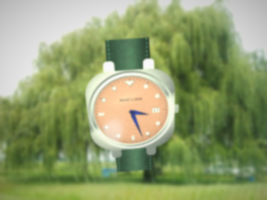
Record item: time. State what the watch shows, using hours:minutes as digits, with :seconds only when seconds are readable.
3:27
